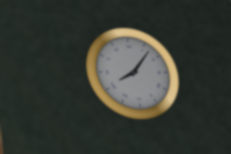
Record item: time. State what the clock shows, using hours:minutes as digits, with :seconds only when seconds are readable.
8:07
